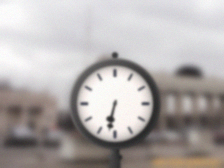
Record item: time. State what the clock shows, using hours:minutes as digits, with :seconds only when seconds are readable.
6:32
